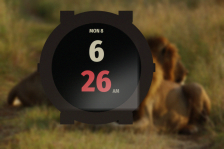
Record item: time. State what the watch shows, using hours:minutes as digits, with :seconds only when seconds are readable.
6:26
